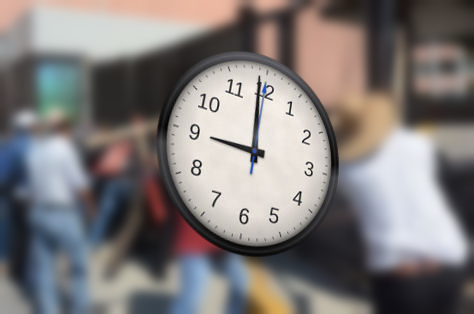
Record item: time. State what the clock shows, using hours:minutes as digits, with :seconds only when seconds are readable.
8:59:00
